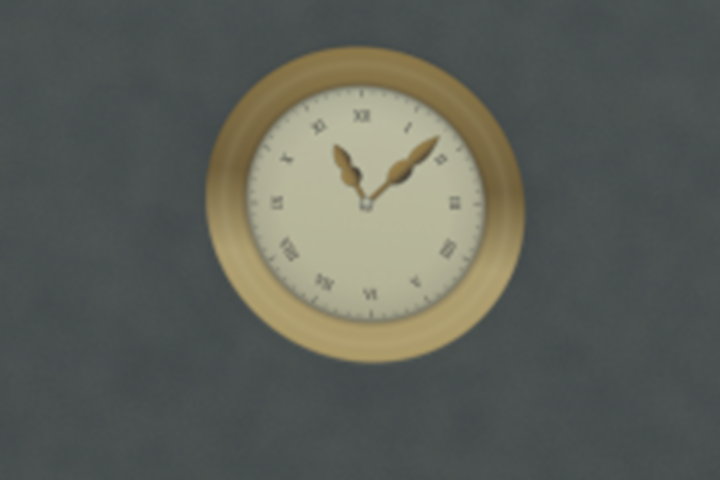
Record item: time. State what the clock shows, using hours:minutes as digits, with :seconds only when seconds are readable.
11:08
